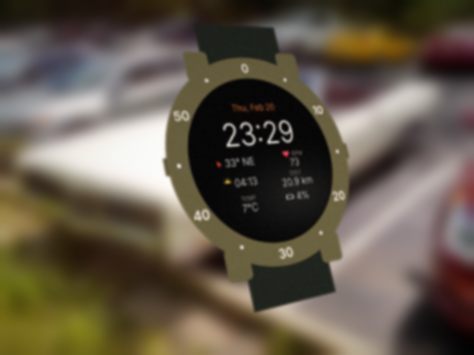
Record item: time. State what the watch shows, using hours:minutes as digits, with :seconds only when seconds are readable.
23:29
